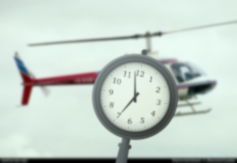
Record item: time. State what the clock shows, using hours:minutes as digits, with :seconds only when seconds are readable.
6:58
